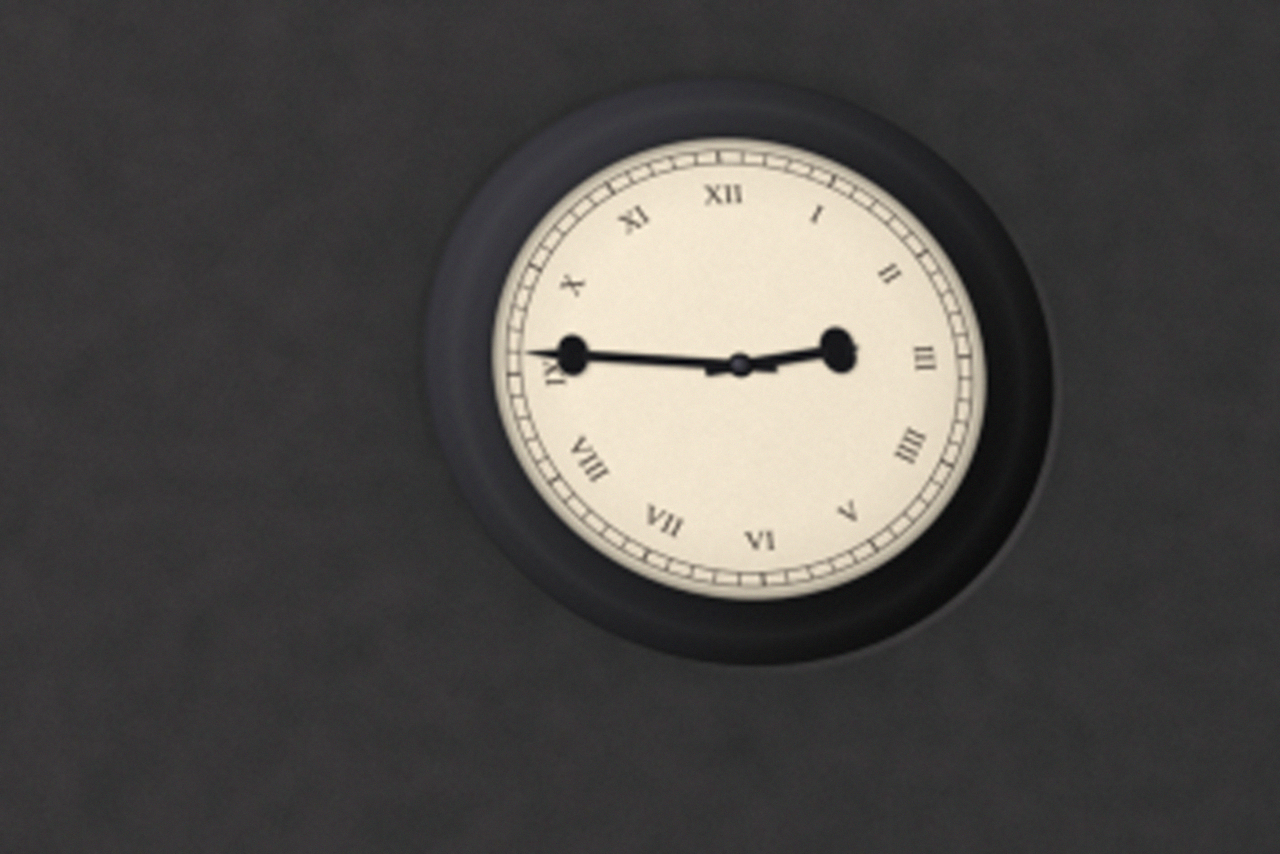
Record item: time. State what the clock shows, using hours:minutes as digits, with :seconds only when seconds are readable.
2:46
